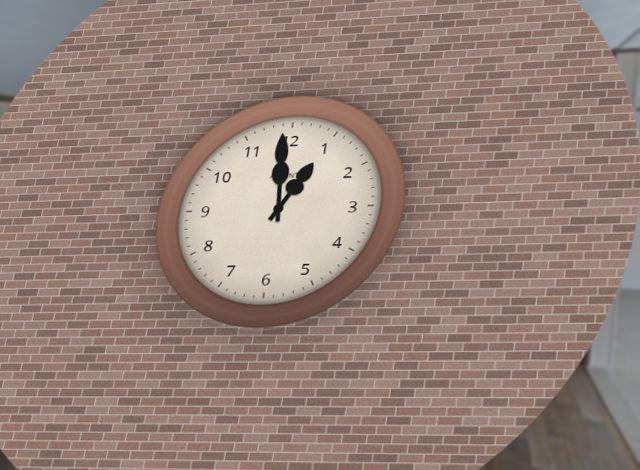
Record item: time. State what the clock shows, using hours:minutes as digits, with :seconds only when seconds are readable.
12:59
